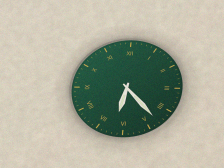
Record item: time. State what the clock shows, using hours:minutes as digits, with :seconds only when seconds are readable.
6:23
